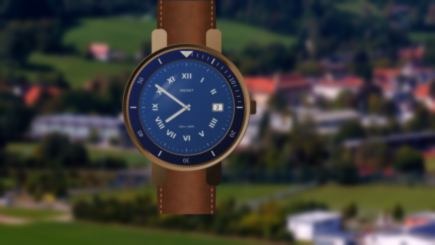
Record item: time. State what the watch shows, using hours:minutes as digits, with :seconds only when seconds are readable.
7:51
